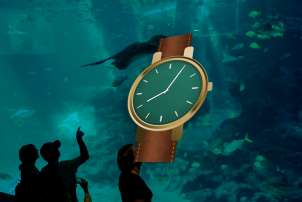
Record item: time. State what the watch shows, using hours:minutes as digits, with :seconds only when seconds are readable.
8:05
